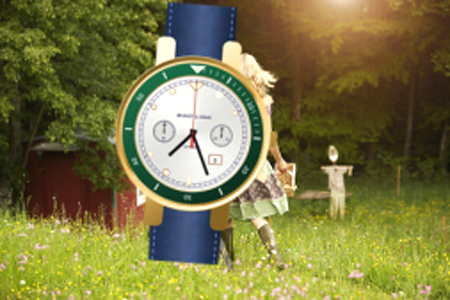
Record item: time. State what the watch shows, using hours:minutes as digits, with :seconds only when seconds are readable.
7:26
